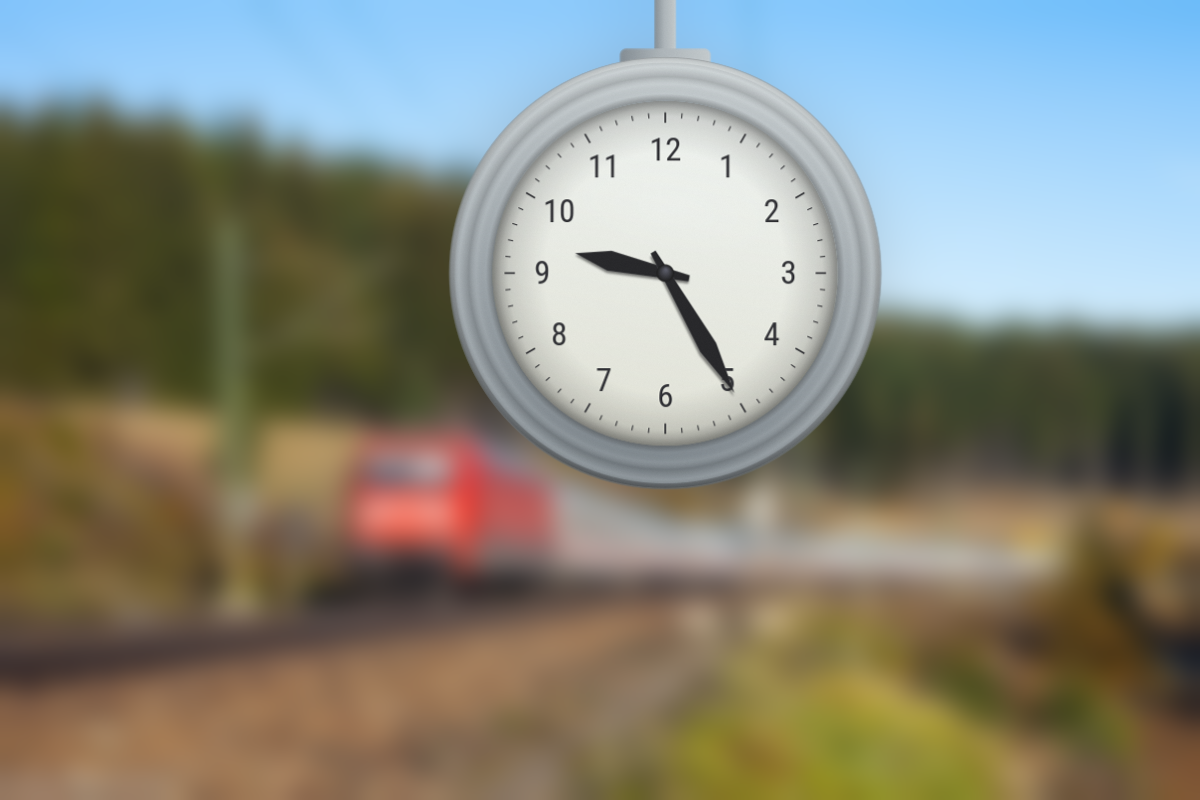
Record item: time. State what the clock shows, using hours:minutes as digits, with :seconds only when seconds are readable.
9:25
